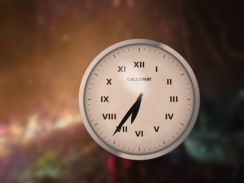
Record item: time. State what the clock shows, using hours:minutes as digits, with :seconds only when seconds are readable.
6:36
